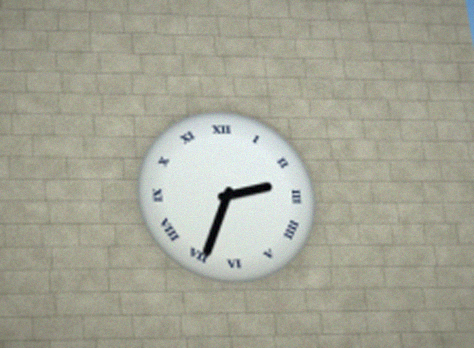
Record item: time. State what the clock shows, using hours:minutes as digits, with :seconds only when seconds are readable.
2:34
